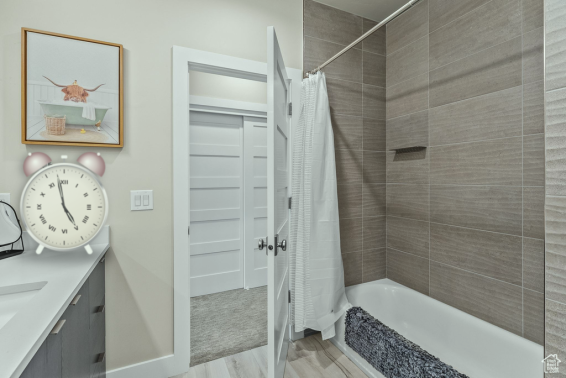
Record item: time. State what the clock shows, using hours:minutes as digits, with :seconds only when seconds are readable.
4:58
